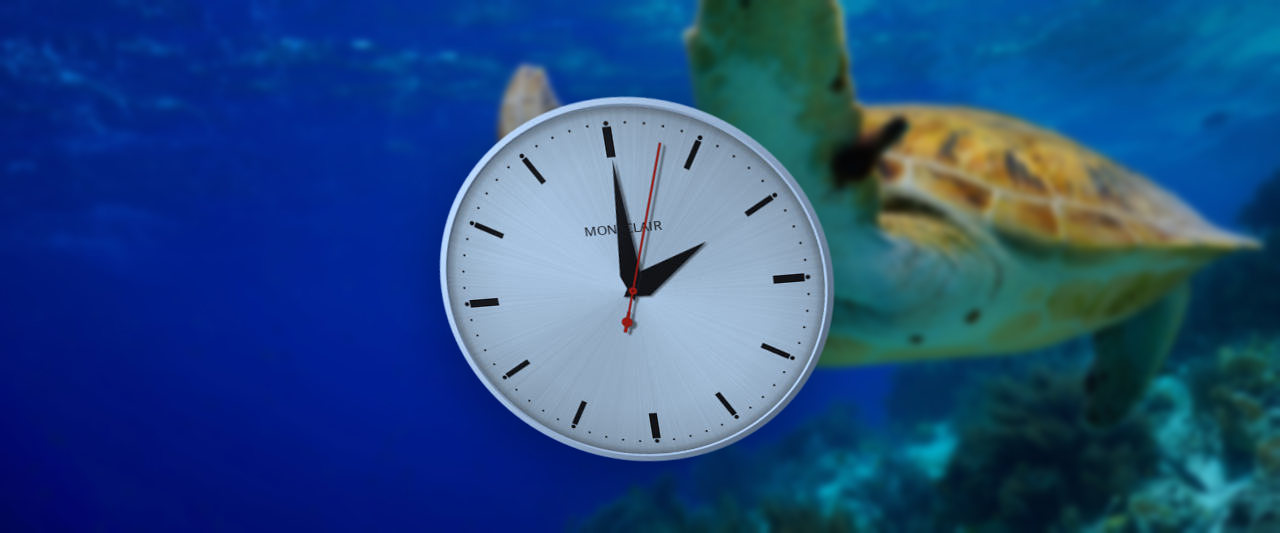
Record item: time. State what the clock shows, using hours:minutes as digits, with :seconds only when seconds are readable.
2:00:03
